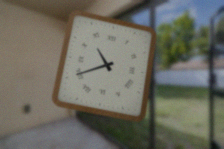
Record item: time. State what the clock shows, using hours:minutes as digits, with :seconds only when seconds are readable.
10:40
